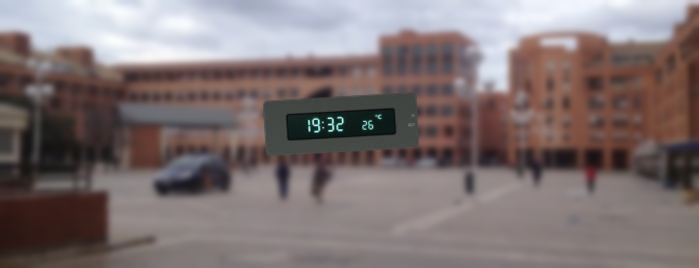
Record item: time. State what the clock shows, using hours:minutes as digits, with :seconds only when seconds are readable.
19:32
